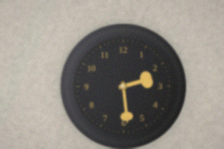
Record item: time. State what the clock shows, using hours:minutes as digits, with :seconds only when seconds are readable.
2:29
